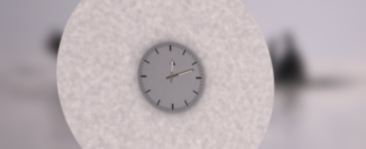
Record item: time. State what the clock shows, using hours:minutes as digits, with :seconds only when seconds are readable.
12:12
